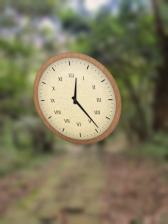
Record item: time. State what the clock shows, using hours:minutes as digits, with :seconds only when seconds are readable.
12:24
